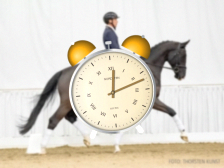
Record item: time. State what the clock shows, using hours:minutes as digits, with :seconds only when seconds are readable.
12:12
